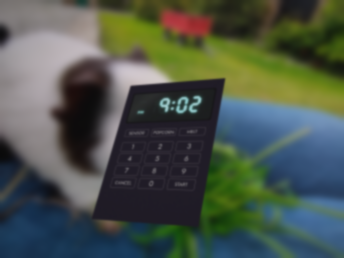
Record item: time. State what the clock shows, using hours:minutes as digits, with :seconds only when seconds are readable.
9:02
